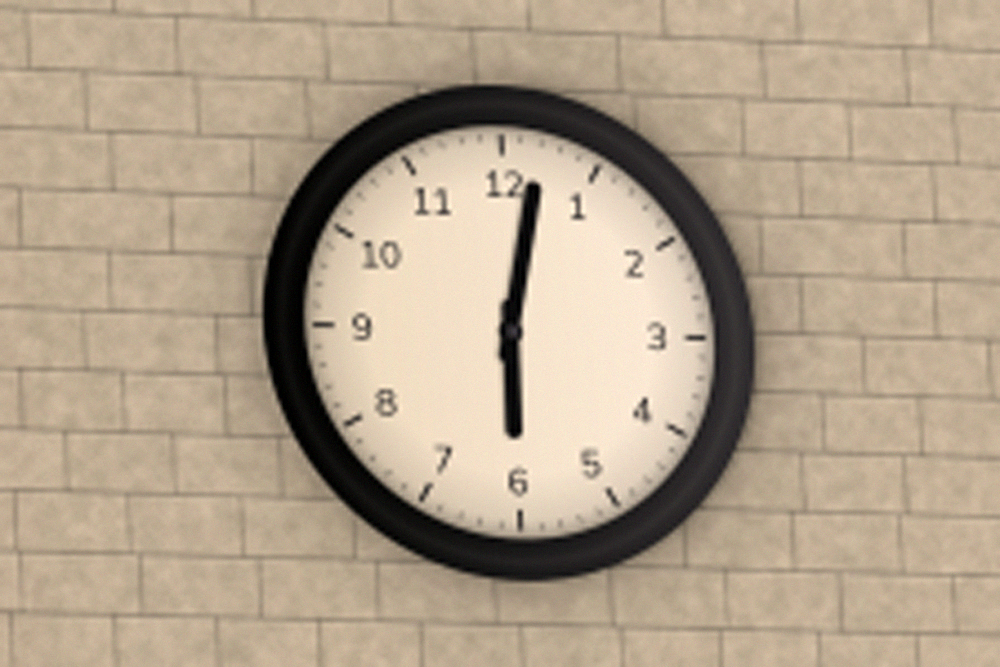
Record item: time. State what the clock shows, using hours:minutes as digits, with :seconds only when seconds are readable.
6:02
